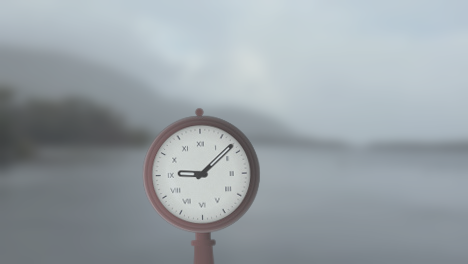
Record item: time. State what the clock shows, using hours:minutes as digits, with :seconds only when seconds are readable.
9:08
